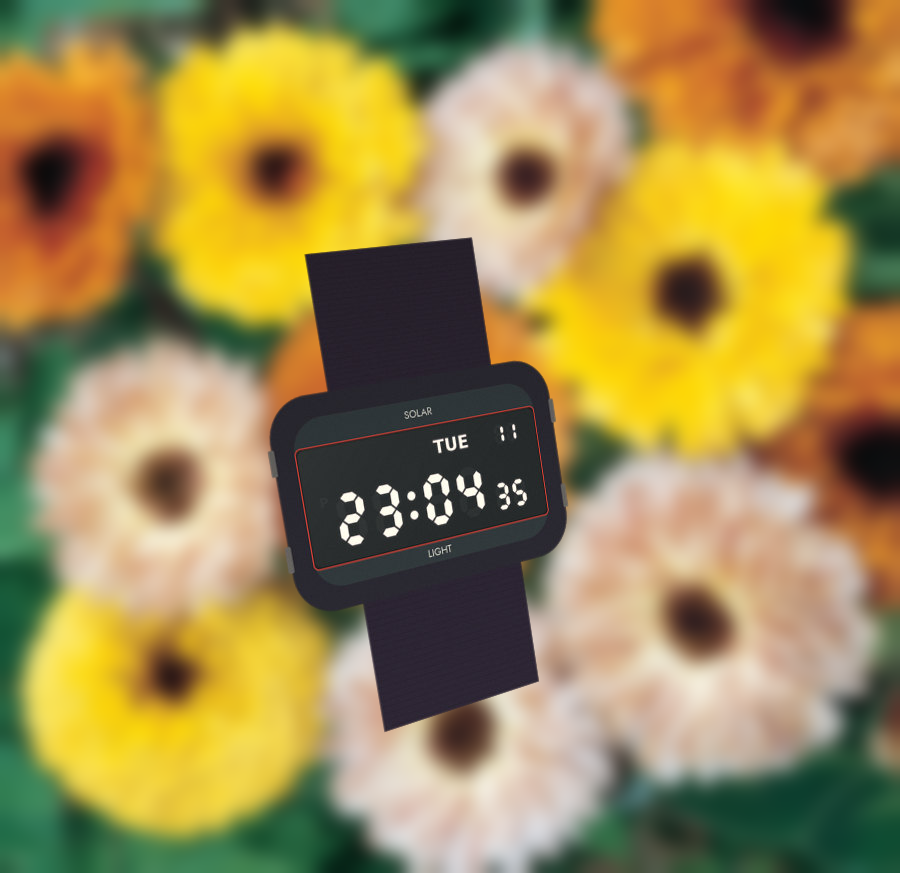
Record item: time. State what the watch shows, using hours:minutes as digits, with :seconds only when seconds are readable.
23:04:35
